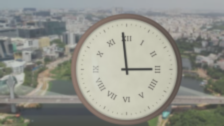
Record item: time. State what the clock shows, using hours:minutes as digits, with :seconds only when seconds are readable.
2:59
